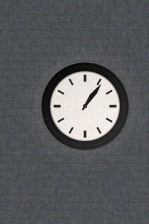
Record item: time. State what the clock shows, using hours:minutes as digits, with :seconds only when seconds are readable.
1:06
